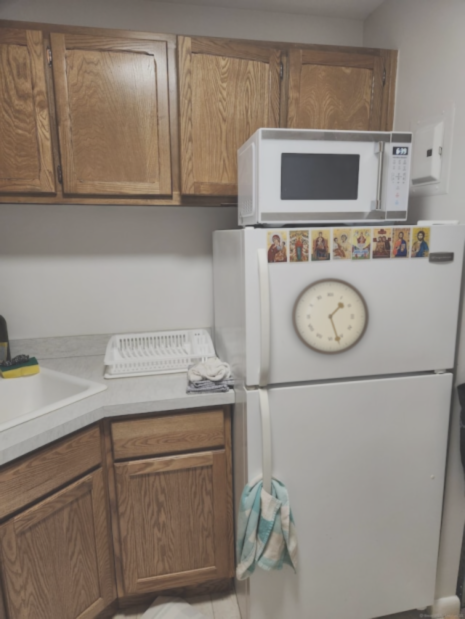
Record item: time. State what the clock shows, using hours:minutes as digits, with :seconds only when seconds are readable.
1:27
